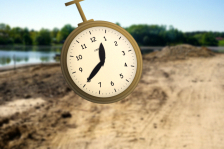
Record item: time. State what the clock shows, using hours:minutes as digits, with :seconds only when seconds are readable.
12:40
